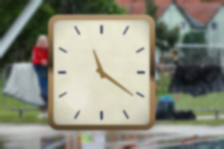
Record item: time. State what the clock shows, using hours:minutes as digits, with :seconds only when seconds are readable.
11:21
